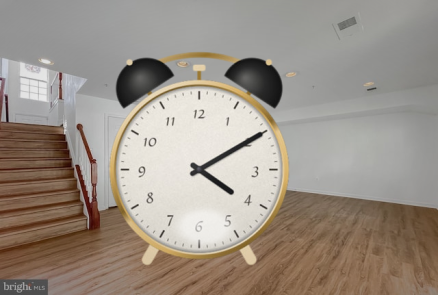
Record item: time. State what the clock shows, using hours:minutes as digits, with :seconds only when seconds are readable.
4:10
